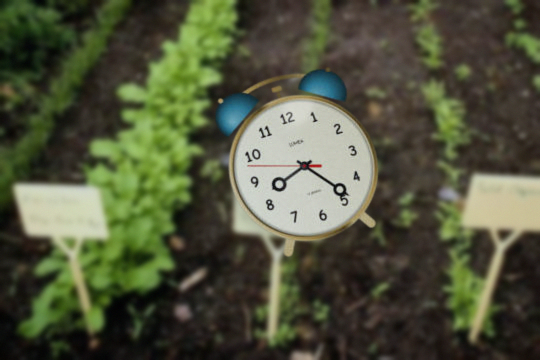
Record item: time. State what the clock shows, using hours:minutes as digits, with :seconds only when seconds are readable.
8:23:48
